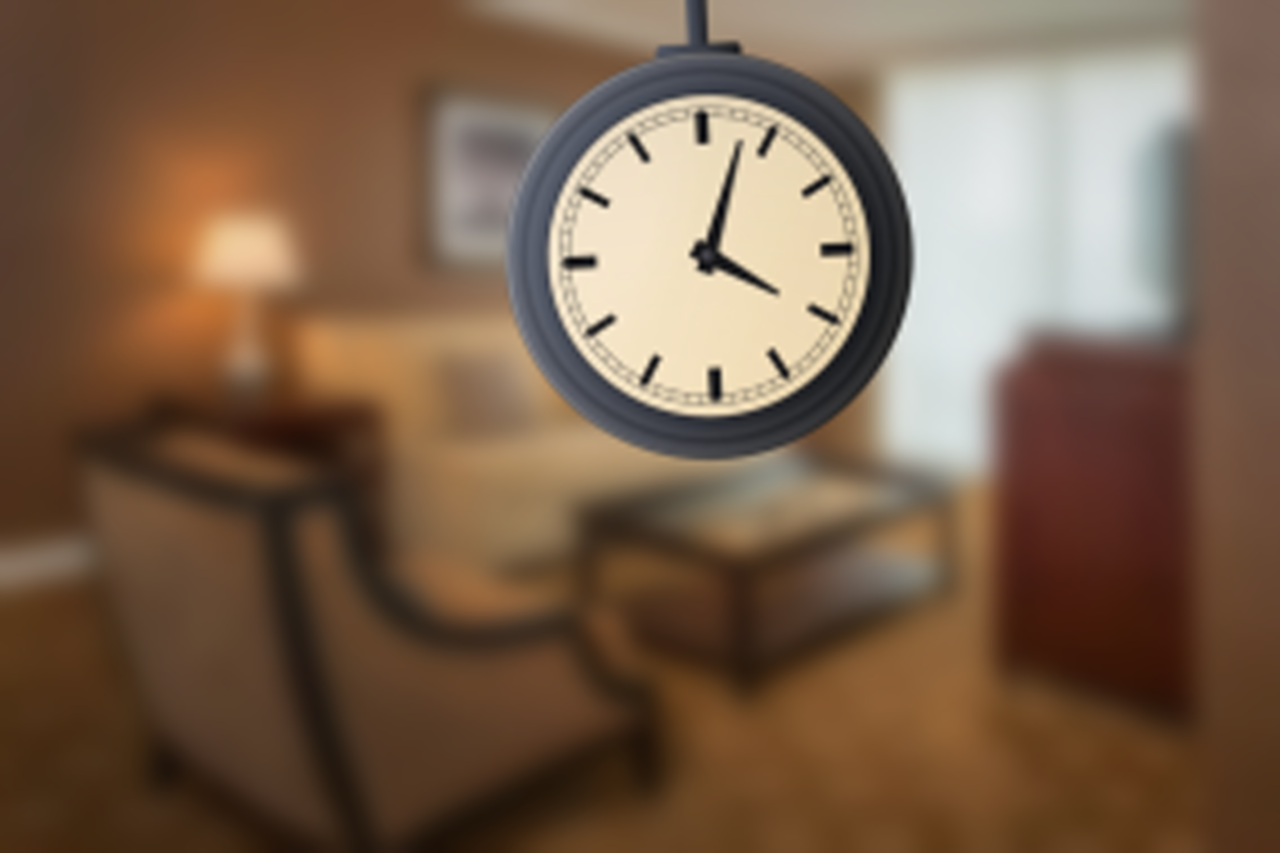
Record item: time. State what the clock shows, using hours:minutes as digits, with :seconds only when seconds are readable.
4:03
